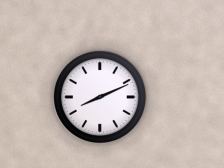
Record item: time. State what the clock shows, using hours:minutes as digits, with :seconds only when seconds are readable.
8:11
